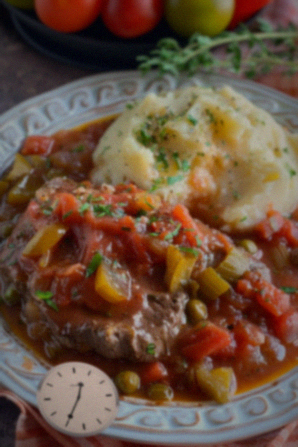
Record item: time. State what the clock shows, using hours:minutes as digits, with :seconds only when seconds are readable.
12:35
